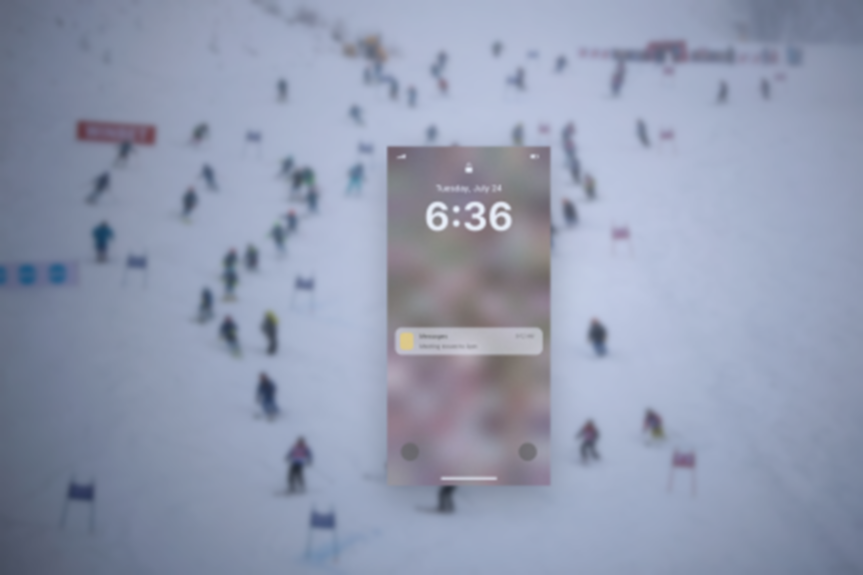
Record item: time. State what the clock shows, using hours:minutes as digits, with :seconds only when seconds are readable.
6:36
